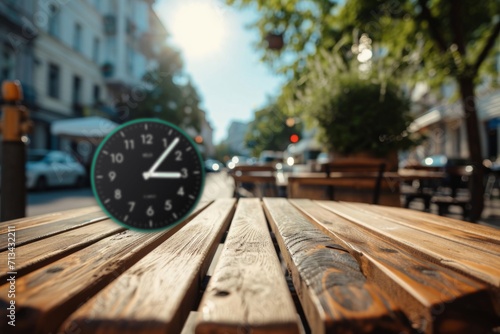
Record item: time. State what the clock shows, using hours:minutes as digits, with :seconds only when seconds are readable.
3:07
